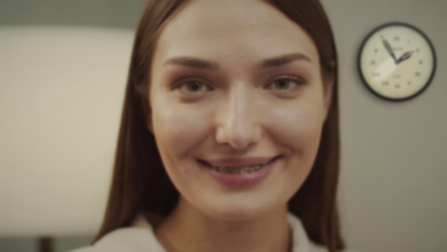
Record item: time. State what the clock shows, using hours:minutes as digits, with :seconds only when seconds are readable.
1:55
